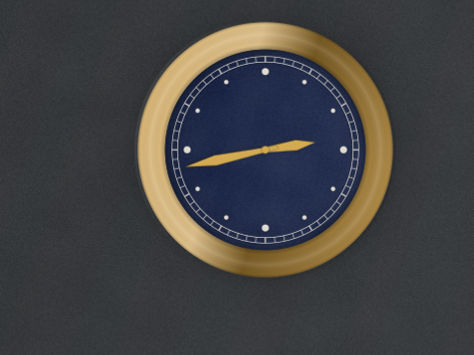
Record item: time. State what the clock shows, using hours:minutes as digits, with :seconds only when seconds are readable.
2:43
